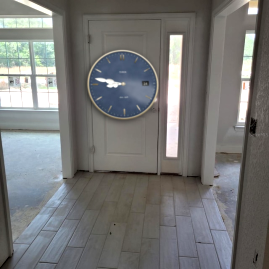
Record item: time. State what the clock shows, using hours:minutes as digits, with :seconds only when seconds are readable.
8:47
